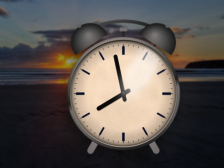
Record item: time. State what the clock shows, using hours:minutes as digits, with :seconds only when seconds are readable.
7:58
